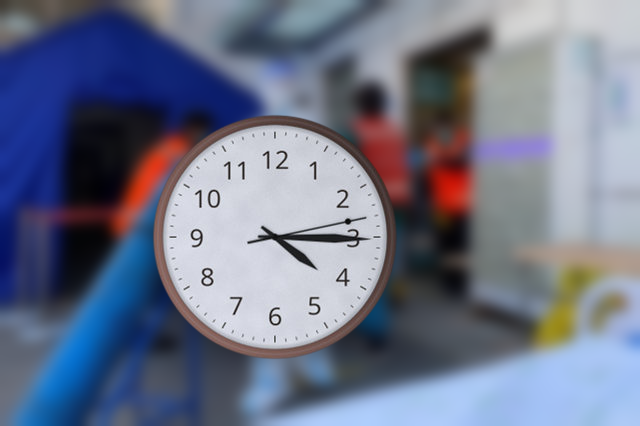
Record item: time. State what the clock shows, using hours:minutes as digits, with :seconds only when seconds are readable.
4:15:13
